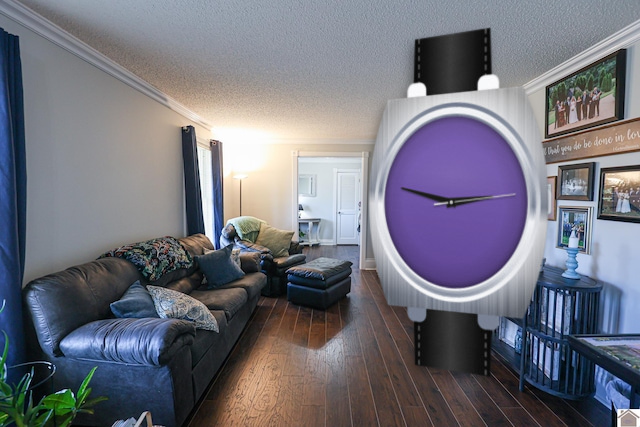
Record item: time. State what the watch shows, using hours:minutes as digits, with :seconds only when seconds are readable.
2:47:14
